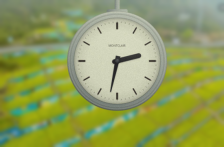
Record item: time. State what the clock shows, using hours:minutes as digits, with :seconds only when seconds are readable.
2:32
